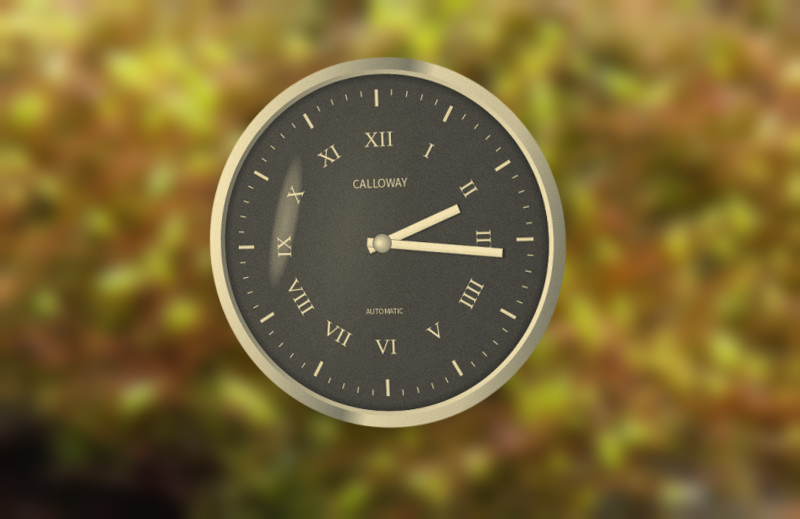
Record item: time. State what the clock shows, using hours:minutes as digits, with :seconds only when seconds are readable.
2:16
